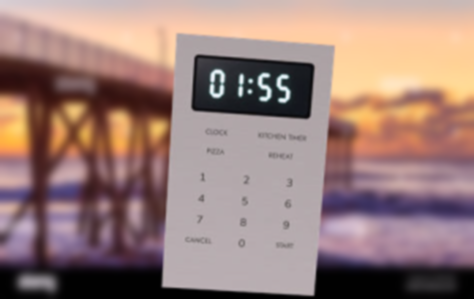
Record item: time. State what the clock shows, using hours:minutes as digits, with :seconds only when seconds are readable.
1:55
